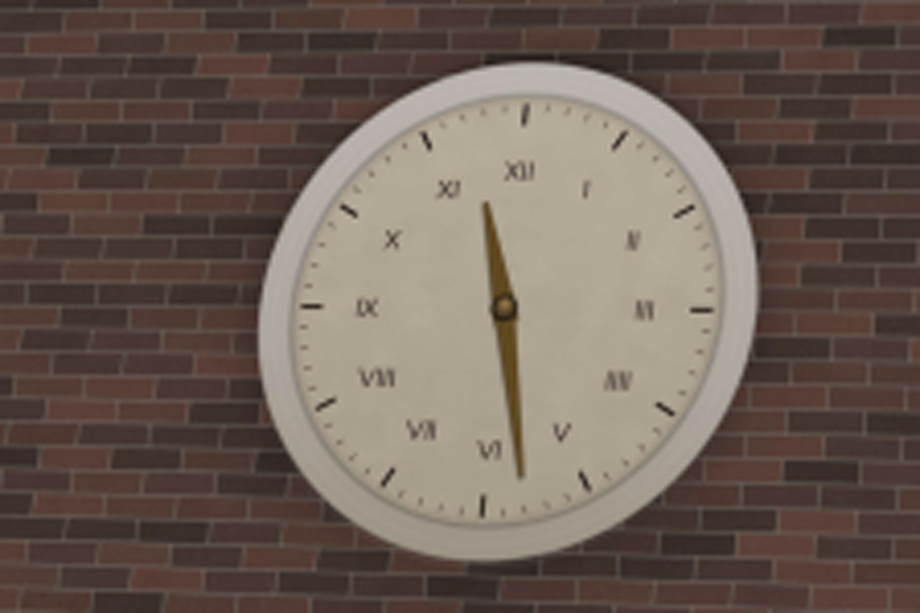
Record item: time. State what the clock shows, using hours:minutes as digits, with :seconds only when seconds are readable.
11:28
